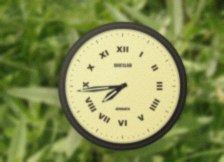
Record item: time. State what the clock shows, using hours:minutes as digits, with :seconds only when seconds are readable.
7:44
